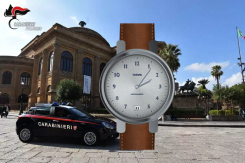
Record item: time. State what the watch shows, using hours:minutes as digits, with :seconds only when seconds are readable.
2:06
